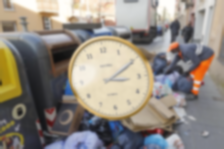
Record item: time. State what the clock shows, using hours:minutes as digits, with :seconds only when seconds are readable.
3:10
